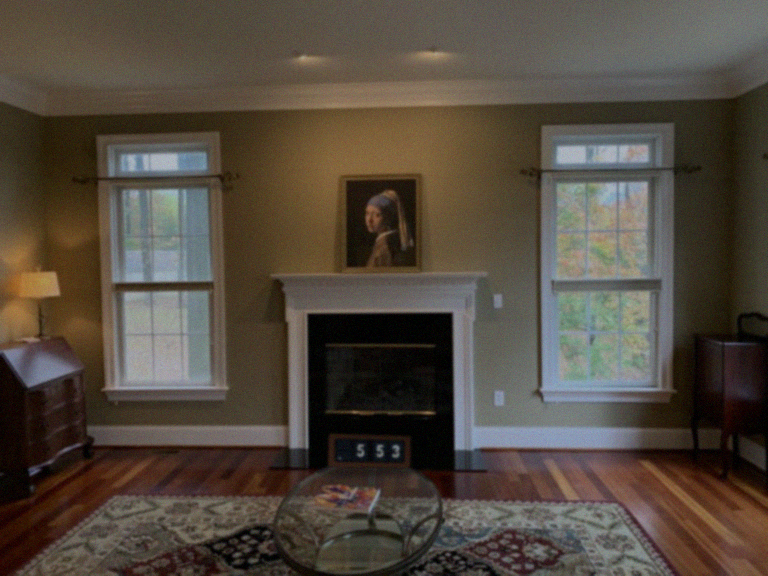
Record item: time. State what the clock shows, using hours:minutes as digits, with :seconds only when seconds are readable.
5:53
